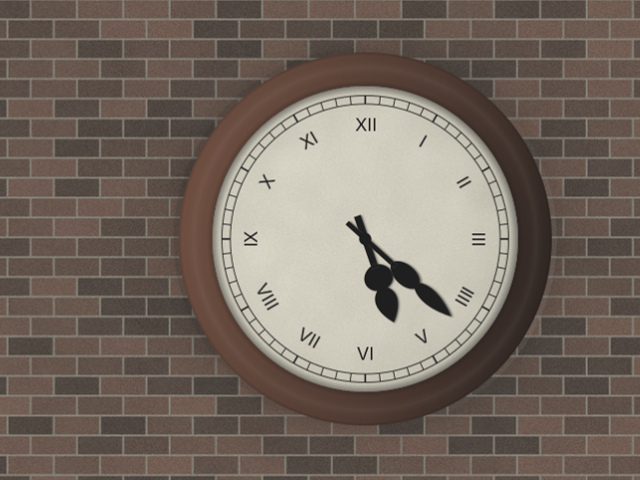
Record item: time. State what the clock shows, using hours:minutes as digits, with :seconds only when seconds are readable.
5:22
